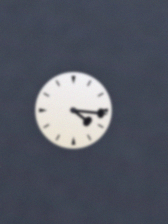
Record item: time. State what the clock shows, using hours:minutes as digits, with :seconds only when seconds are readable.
4:16
